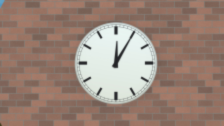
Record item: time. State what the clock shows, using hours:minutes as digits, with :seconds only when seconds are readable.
12:05
